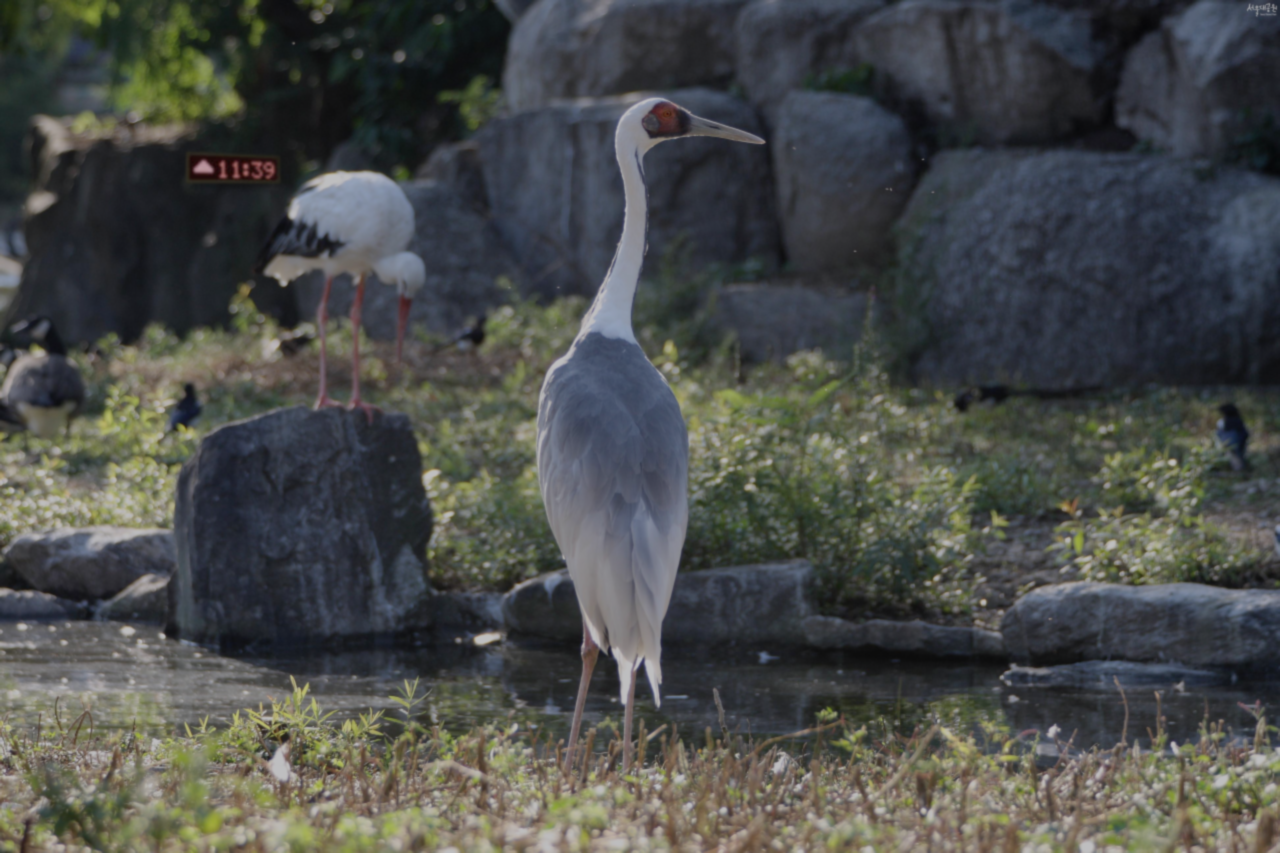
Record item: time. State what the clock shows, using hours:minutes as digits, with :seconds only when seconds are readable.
11:39
